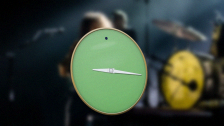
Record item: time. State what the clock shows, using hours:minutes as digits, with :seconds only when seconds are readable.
9:17
